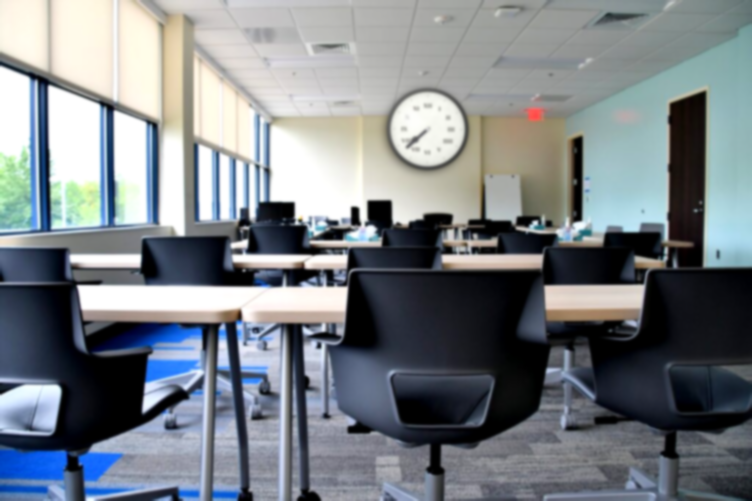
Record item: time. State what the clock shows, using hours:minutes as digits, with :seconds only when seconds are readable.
7:38
